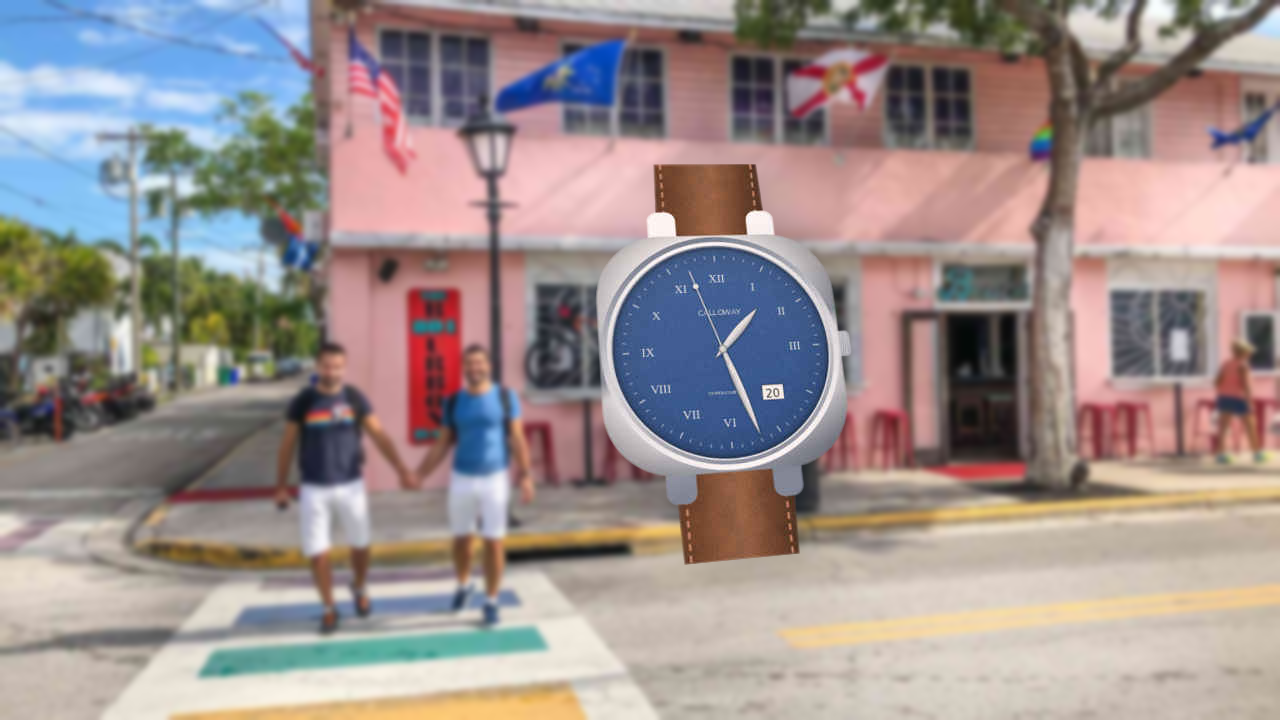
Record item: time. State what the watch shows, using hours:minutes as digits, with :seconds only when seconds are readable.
1:26:57
